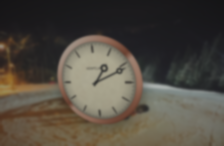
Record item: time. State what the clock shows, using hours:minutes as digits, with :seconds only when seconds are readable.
1:11
